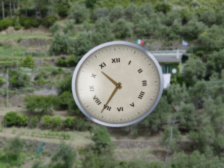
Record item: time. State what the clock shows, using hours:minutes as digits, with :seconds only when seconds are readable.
10:36
